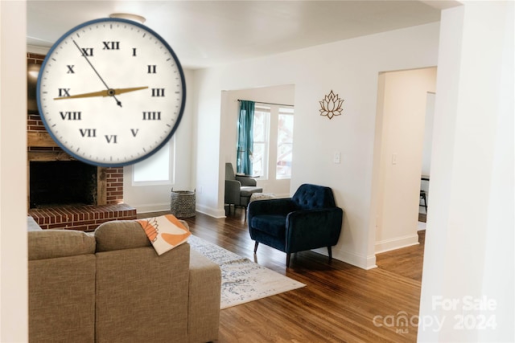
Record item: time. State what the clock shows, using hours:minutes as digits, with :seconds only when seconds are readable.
2:43:54
